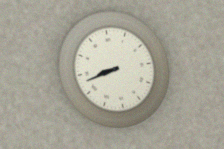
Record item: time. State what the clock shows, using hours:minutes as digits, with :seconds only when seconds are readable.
8:43
